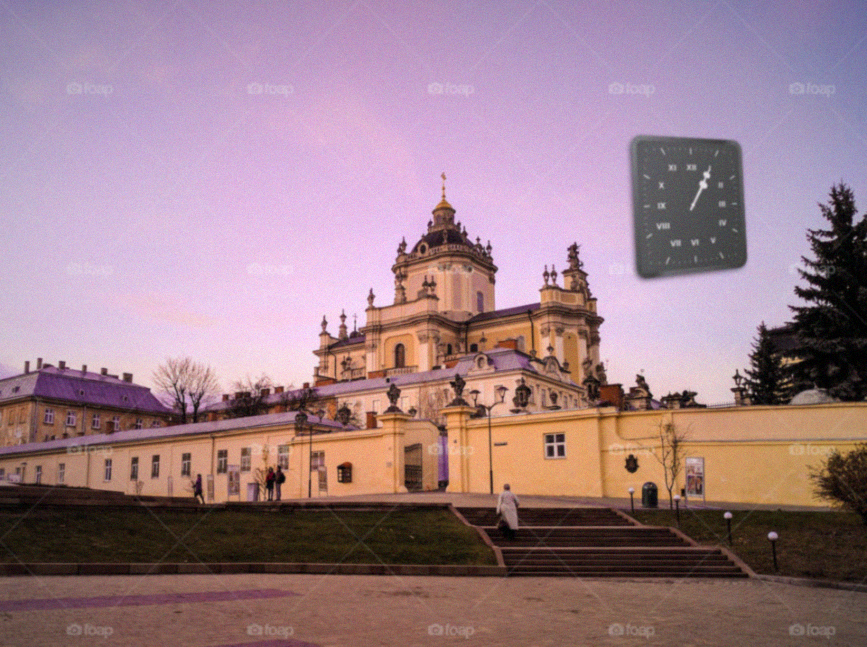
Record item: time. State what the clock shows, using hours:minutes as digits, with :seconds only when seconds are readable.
1:05
